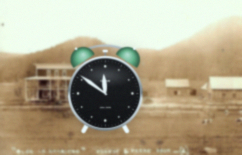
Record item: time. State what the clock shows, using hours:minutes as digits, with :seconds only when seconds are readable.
11:51
